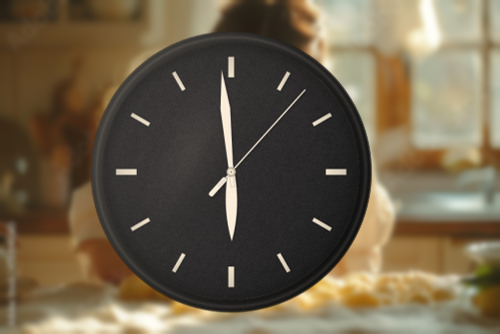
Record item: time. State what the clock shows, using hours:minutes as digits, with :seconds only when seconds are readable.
5:59:07
